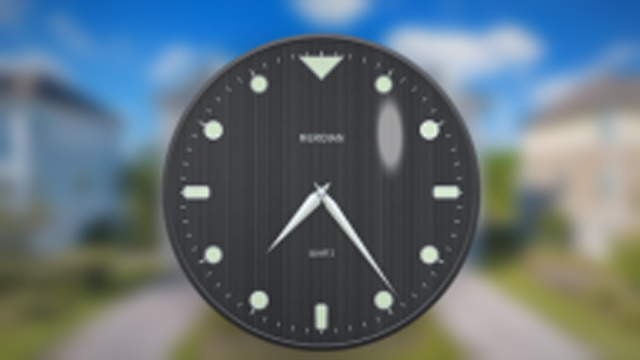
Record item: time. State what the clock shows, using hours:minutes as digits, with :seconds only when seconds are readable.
7:24
